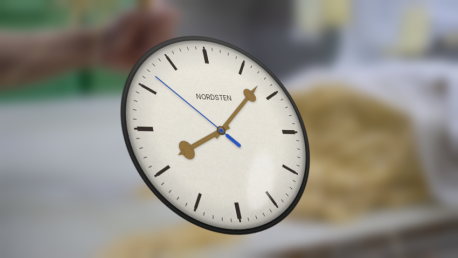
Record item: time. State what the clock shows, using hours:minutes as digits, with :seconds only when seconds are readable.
8:07:52
